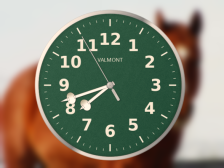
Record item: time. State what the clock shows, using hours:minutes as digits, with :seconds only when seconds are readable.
7:41:55
